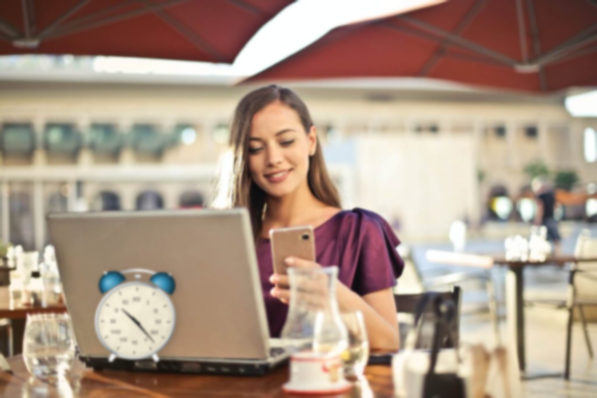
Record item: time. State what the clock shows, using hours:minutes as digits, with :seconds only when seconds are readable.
10:23
